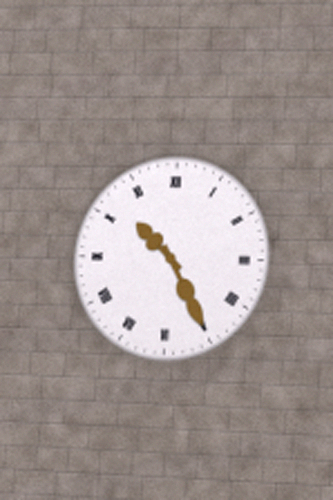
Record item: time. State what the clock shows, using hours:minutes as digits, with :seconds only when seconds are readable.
10:25
